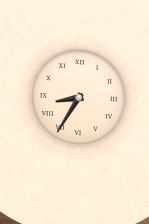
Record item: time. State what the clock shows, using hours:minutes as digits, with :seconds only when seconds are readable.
8:35
